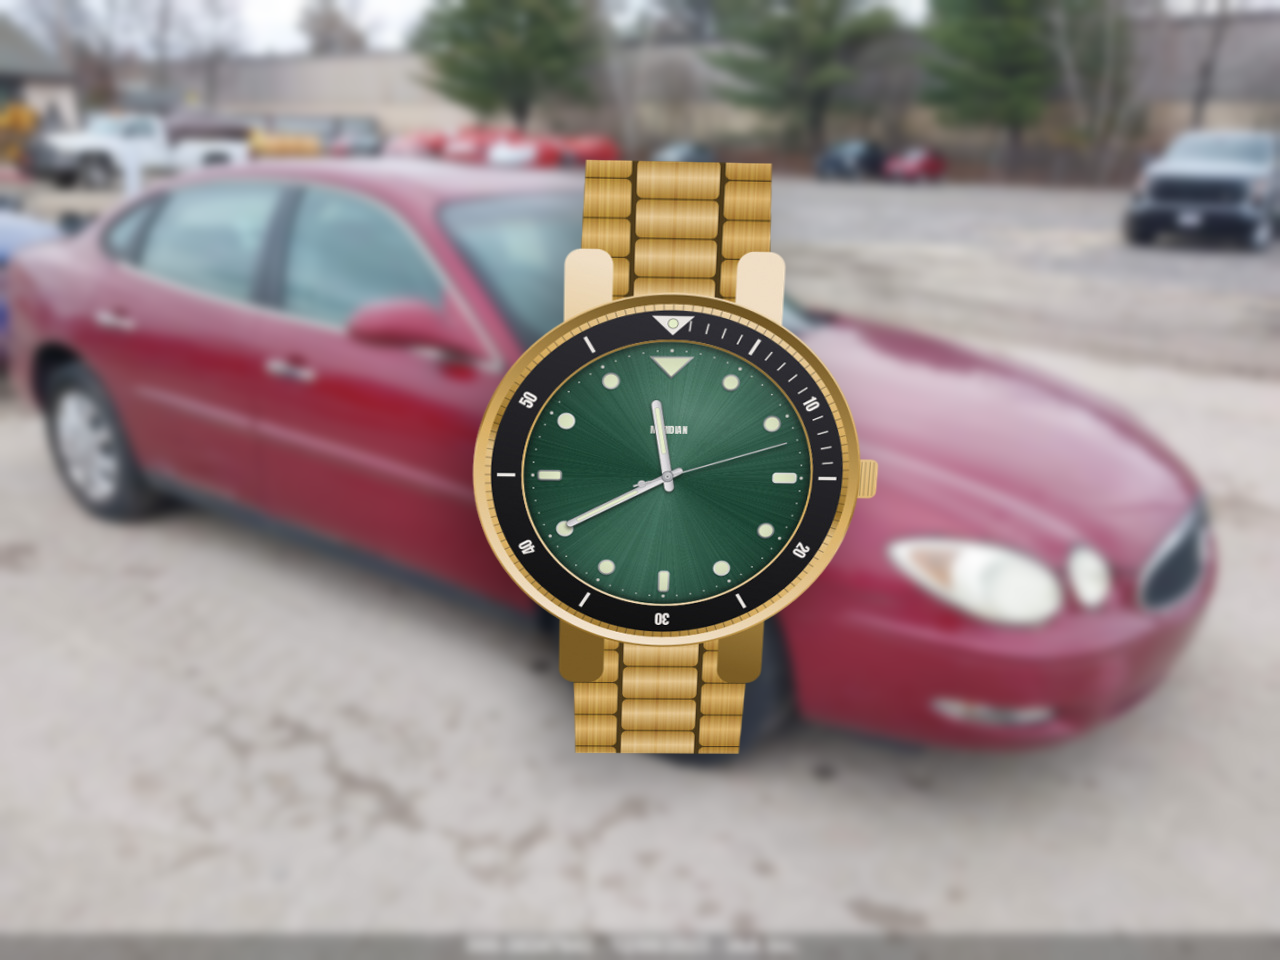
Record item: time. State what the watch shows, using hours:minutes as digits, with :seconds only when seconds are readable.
11:40:12
